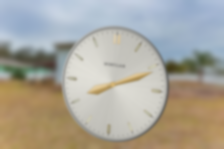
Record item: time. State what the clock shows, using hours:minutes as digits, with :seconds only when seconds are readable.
8:11
